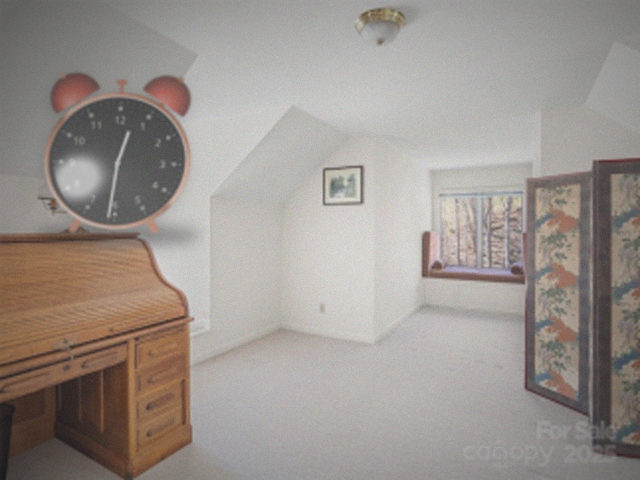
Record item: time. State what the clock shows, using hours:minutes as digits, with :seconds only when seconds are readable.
12:31
